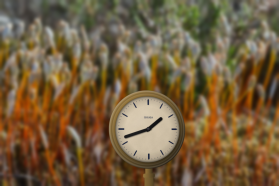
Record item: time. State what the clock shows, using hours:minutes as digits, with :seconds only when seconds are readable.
1:42
